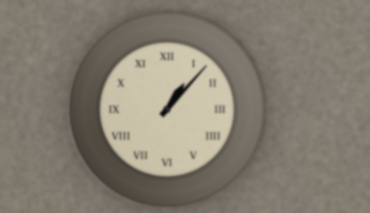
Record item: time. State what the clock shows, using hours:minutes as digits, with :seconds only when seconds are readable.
1:07
